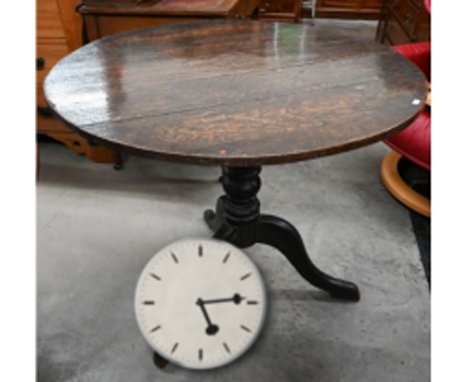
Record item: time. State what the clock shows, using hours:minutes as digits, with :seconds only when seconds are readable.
5:14
